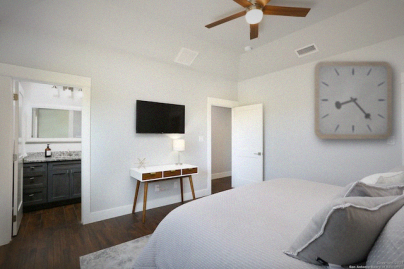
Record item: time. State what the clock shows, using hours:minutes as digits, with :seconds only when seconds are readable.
8:23
